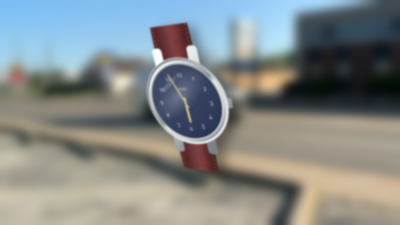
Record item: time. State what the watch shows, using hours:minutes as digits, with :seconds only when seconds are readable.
5:56
